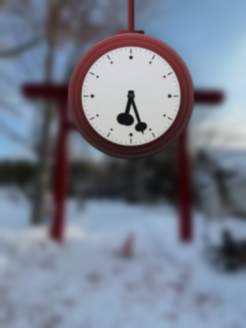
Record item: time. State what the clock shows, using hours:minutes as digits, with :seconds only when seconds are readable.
6:27
